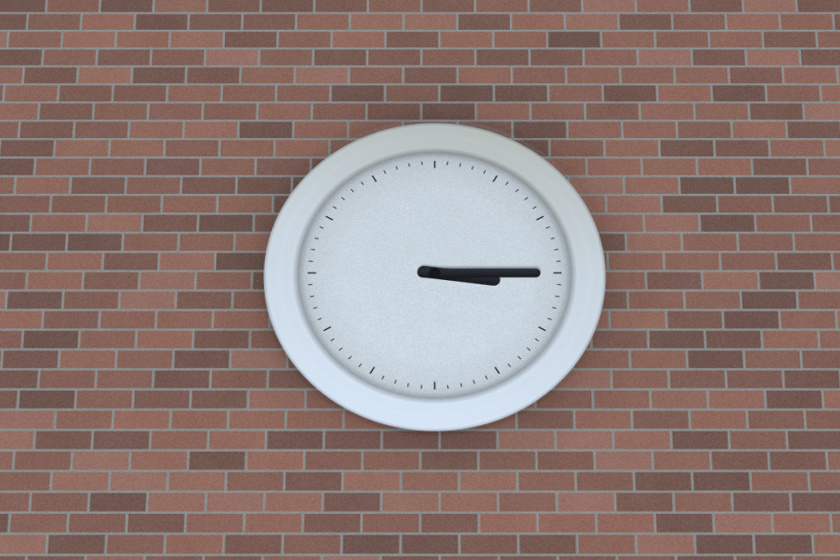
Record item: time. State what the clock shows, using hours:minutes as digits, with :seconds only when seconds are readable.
3:15
